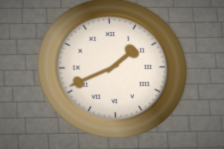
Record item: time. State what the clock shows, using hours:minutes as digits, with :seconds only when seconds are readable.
1:41
